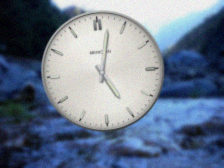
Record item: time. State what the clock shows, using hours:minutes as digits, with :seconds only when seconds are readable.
5:02
